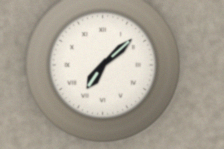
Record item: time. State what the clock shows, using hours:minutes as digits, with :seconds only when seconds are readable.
7:08
